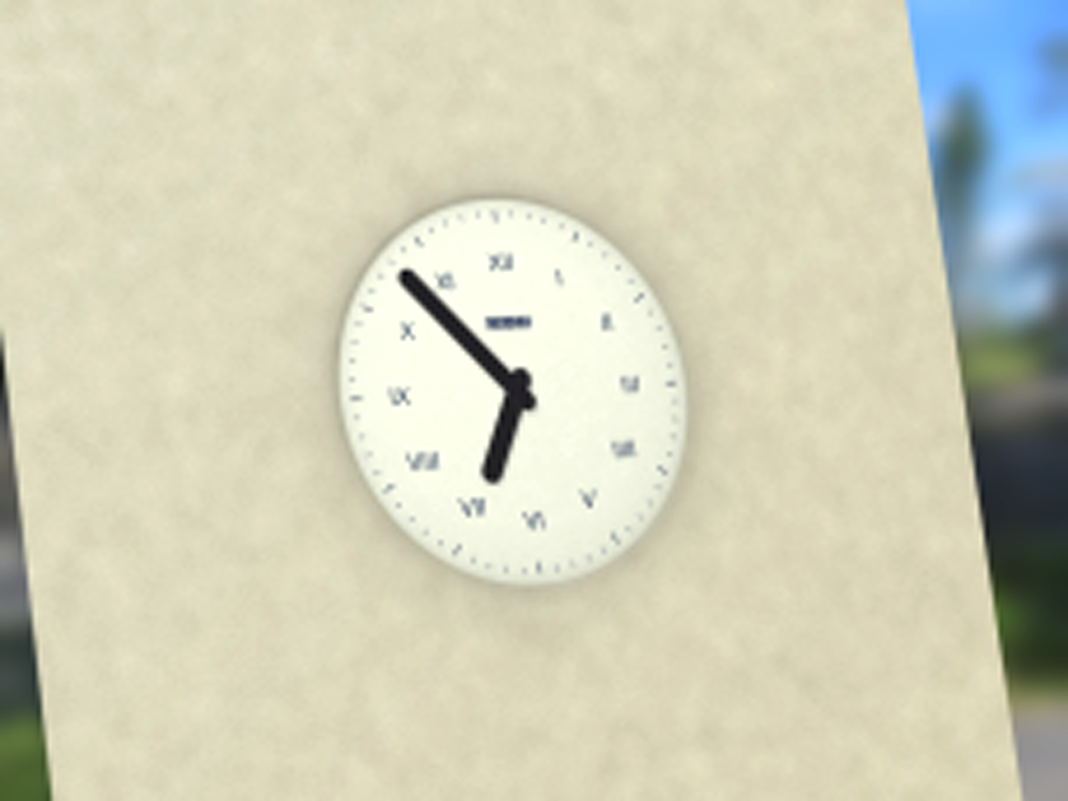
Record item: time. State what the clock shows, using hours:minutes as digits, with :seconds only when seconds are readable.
6:53
